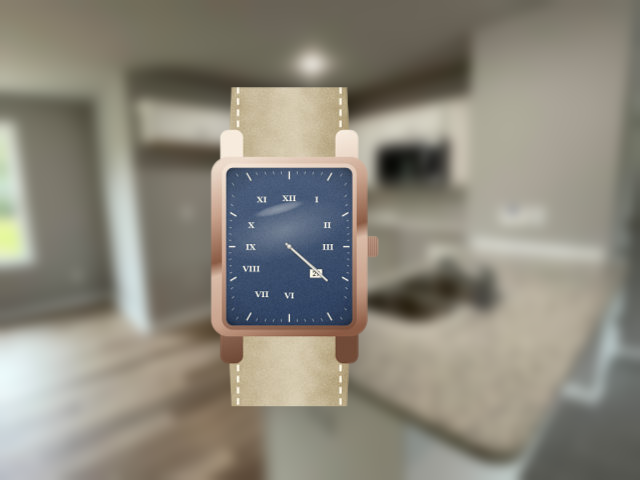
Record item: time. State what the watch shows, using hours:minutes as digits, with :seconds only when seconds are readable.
4:22
